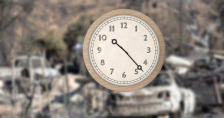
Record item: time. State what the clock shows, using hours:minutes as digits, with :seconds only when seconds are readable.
10:23
